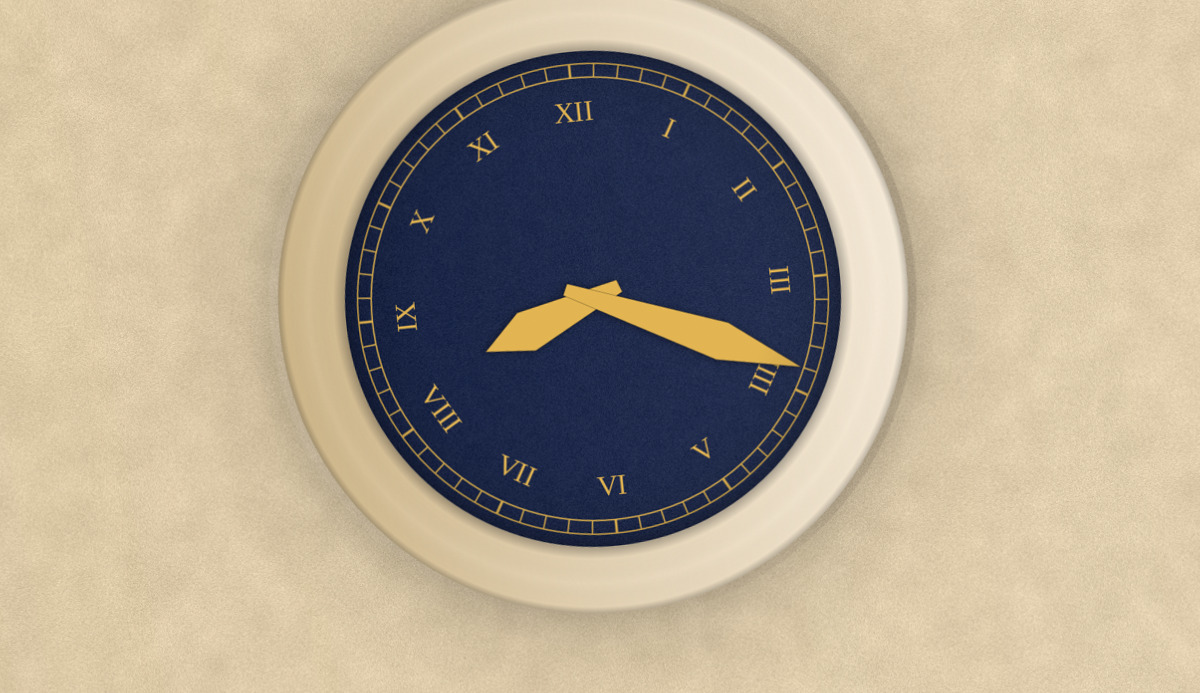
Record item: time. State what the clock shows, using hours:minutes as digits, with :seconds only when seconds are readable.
8:19
